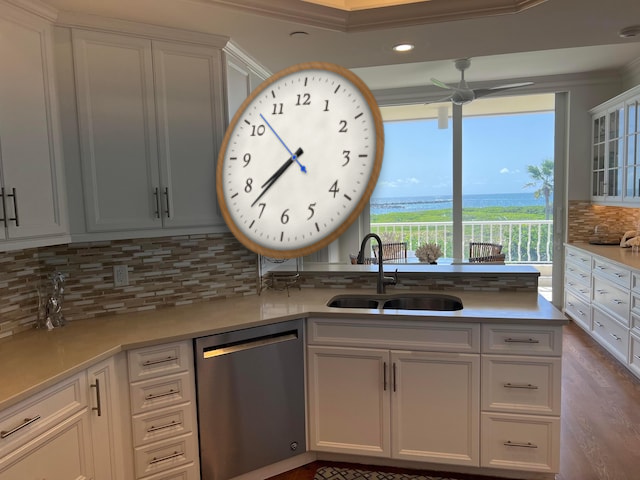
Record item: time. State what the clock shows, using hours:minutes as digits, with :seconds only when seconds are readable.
7:36:52
